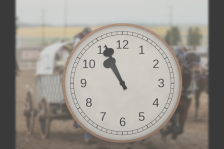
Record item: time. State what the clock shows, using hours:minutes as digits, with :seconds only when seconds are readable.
10:56
